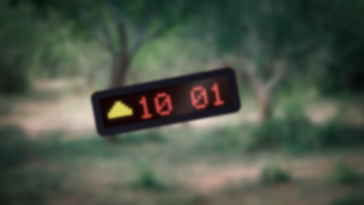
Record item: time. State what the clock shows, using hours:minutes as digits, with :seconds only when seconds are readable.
10:01
